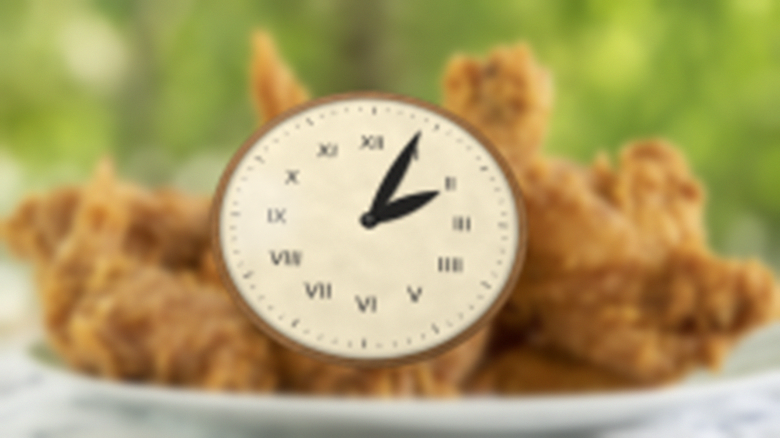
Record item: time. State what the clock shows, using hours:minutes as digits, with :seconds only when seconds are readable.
2:04
